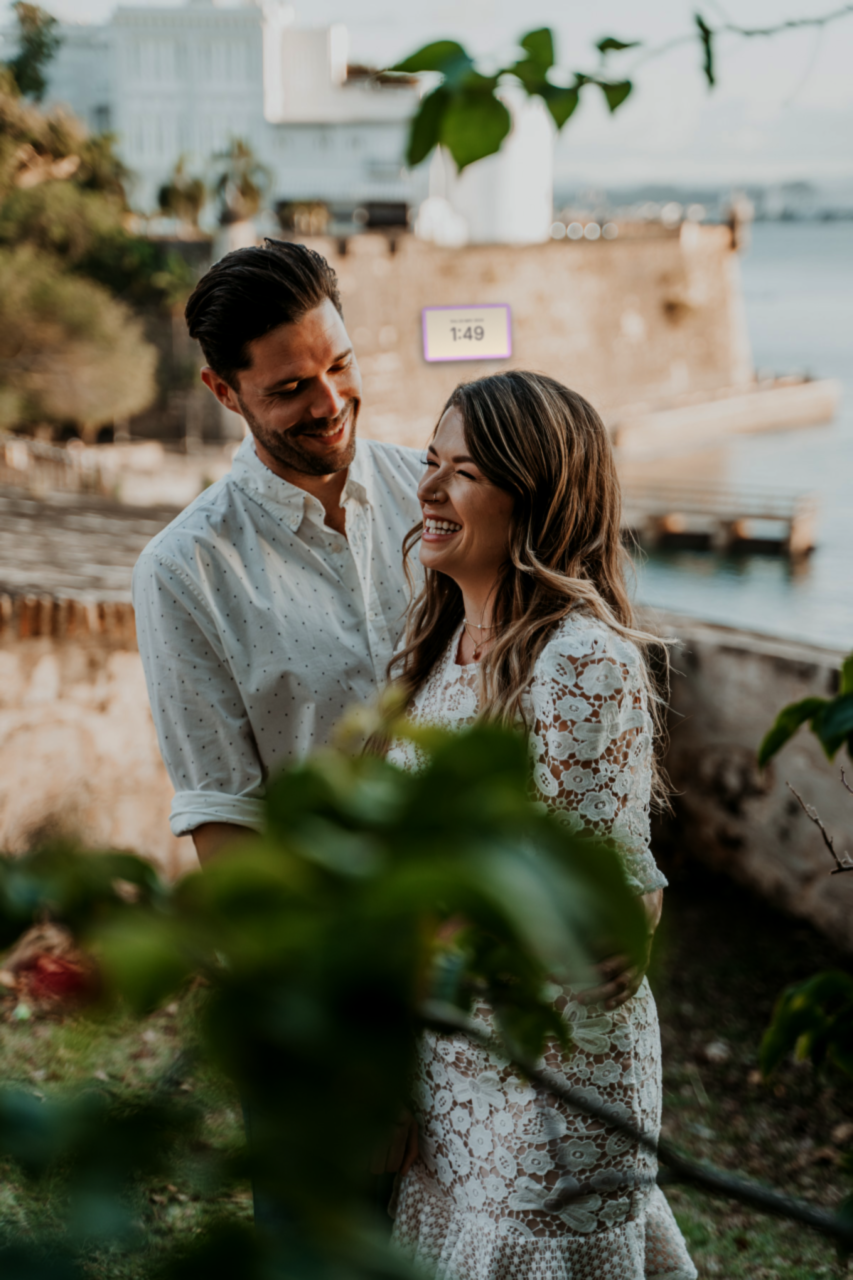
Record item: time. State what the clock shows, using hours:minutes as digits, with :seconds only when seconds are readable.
1:49
